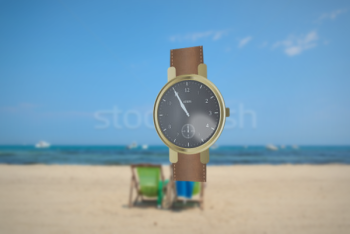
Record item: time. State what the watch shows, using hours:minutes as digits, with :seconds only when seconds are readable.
10:55
